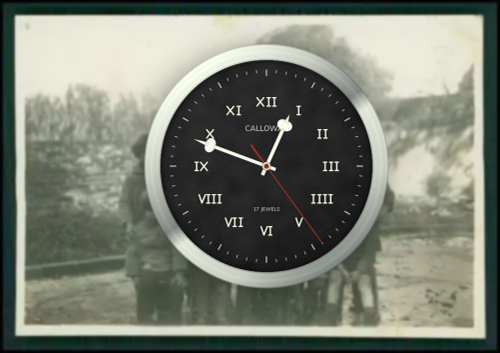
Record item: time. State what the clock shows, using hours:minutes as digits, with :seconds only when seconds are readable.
12:48:24
